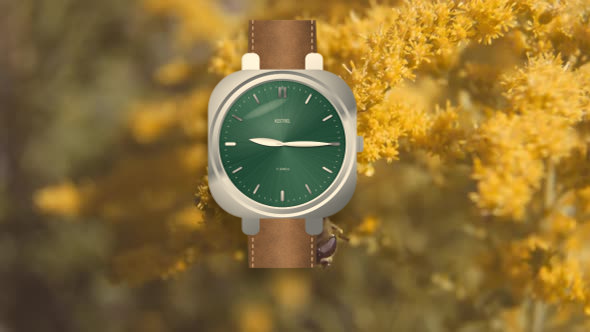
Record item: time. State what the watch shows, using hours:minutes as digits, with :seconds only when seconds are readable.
9:15
